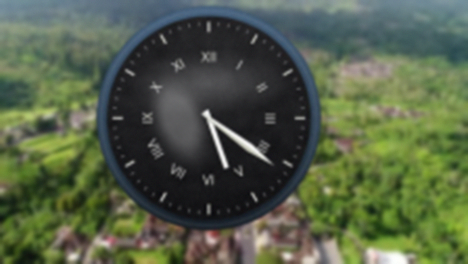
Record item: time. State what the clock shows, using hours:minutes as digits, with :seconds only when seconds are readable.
5:21
